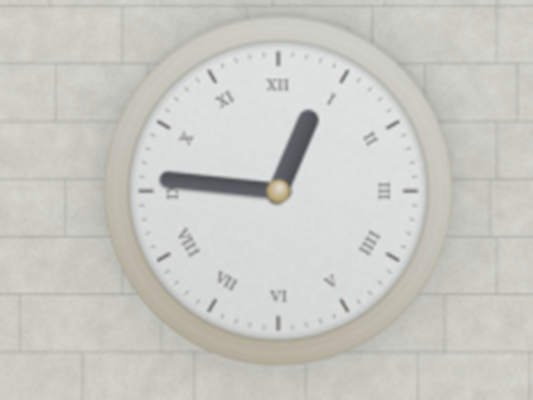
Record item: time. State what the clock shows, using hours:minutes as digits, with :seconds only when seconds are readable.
12:46
